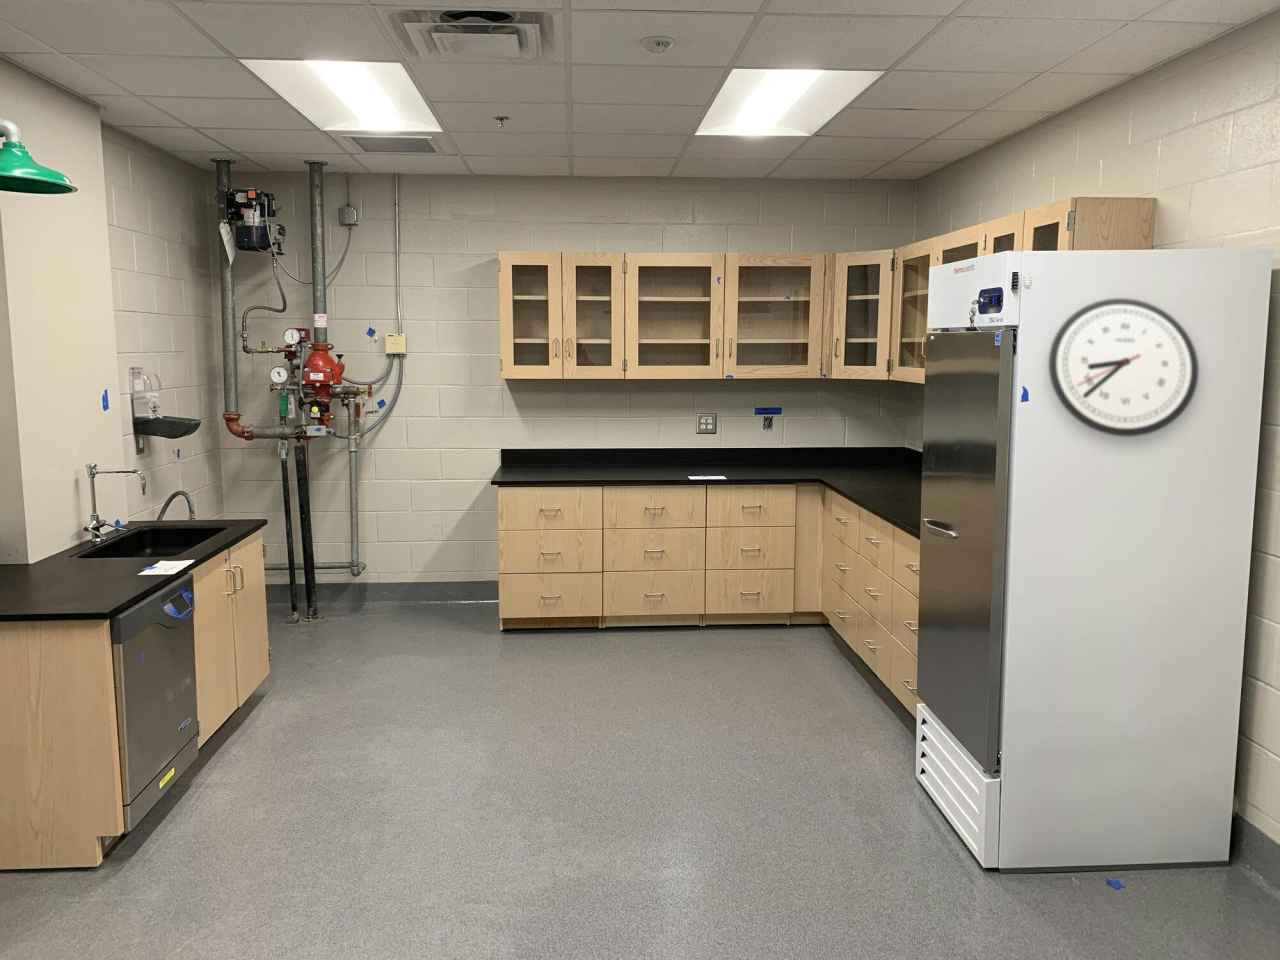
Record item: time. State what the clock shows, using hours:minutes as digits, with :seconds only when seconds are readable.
8:37:40
